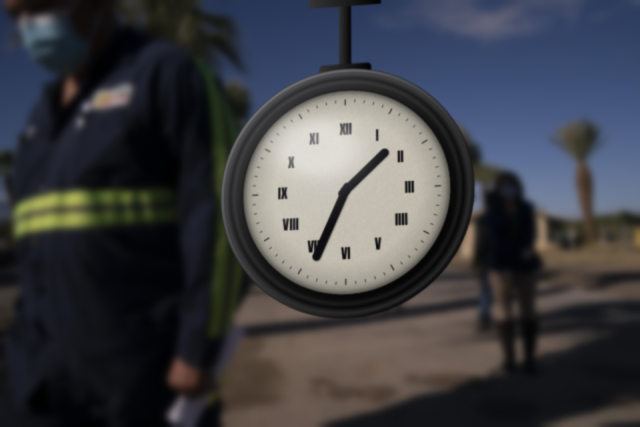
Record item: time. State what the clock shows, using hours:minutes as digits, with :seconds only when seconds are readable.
1:34
